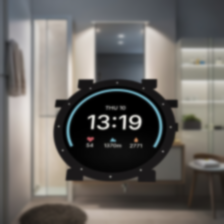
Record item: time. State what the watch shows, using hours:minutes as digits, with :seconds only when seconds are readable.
13:19
